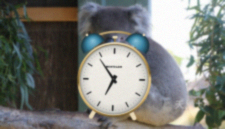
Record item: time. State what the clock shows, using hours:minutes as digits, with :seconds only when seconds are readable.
6:54
